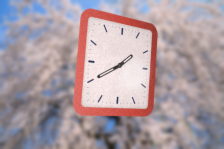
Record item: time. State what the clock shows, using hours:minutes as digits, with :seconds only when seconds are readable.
1:40
